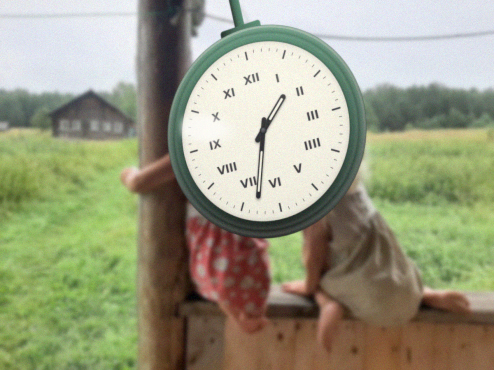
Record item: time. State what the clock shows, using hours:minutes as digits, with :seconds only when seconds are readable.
1:33
